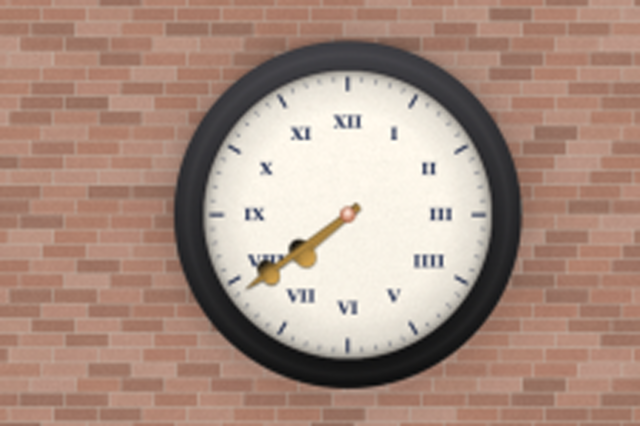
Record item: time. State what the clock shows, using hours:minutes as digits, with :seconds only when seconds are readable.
7:39
